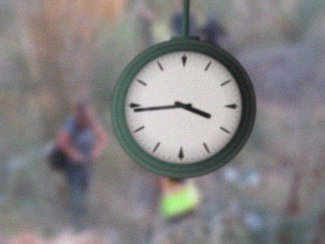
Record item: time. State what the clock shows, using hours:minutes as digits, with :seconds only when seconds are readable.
3:44
